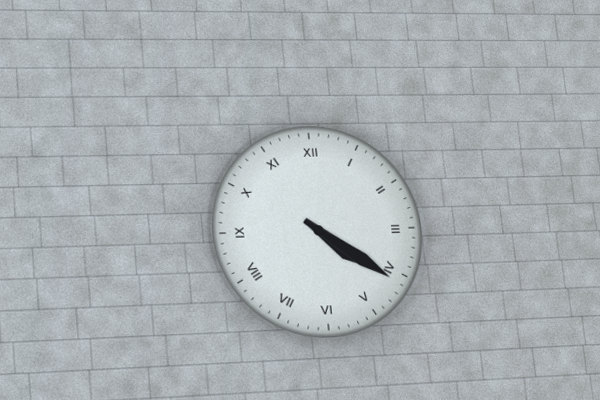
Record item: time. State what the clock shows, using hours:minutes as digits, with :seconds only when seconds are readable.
4:21
